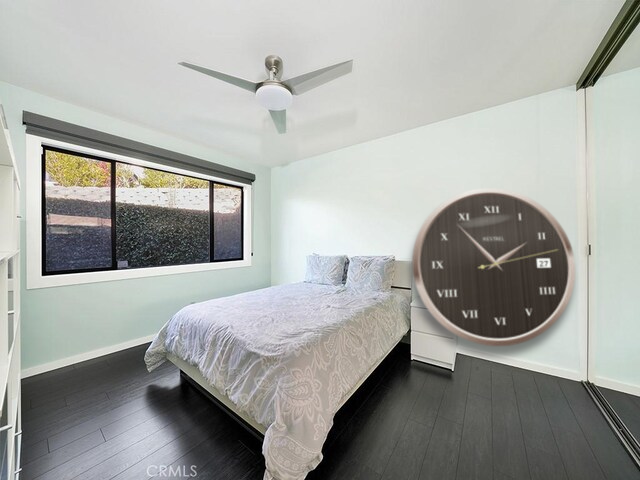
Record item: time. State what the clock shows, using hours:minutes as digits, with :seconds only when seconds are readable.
1:53:13
